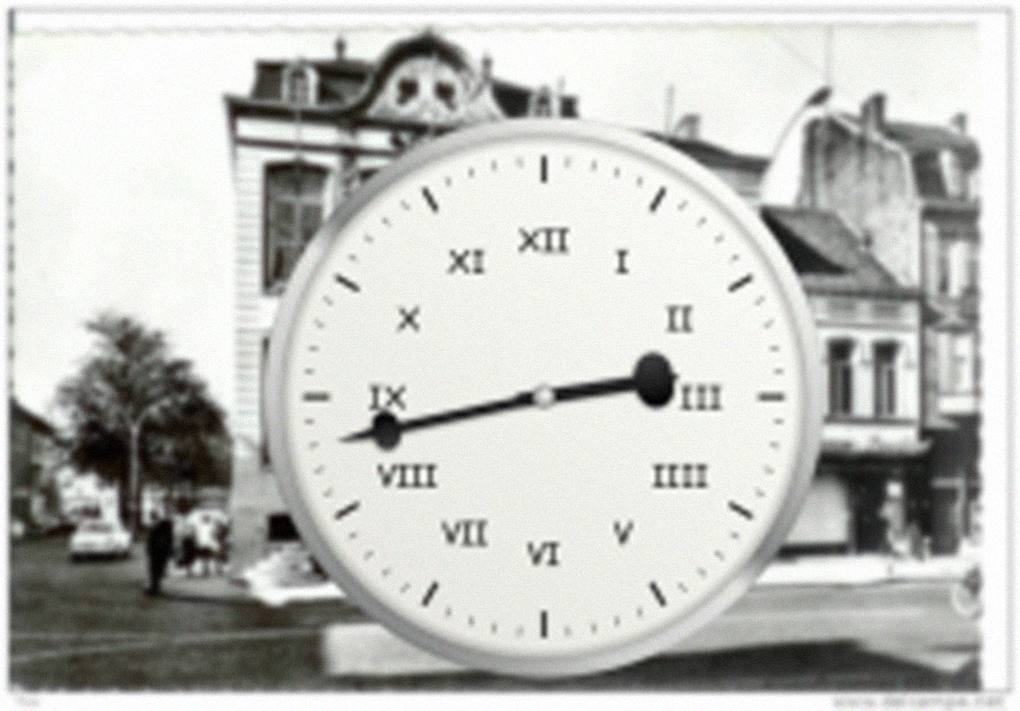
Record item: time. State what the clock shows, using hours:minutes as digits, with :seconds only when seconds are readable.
2:43
